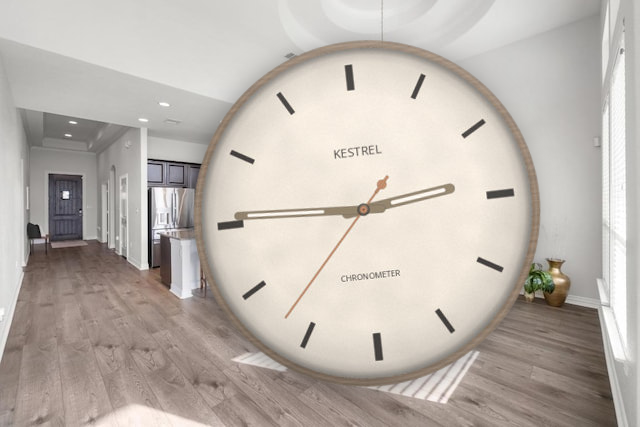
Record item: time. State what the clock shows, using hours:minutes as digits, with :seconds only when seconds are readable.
2:45:37
